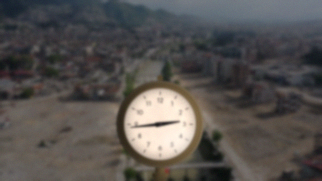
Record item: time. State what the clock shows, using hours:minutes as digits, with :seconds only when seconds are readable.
2:44
